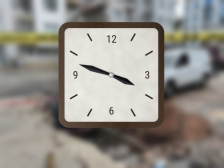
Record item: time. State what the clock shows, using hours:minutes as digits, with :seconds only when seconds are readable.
3:48
